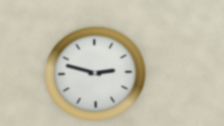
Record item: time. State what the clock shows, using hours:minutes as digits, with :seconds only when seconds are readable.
2:48
